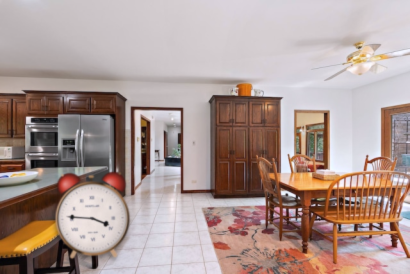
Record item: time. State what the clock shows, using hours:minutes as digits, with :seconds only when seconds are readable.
3:46
